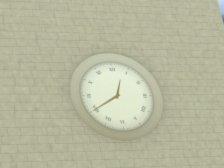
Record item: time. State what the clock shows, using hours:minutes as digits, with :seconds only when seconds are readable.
12:40
